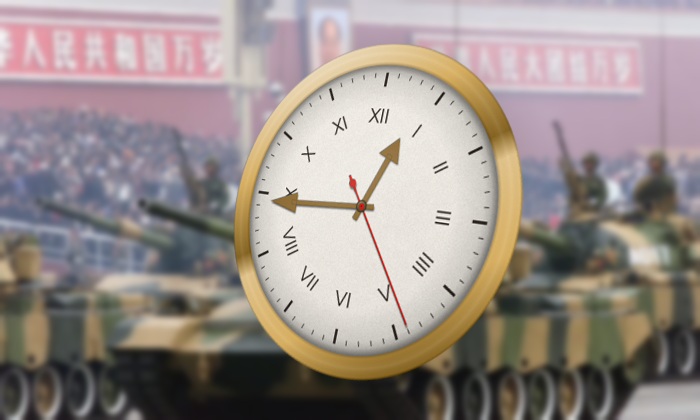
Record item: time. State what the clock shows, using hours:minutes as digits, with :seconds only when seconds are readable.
12:44:24
